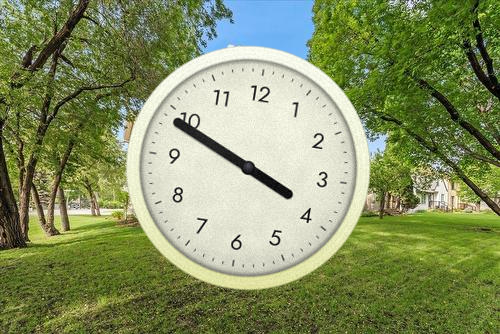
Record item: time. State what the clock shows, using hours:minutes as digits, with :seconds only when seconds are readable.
3:49
